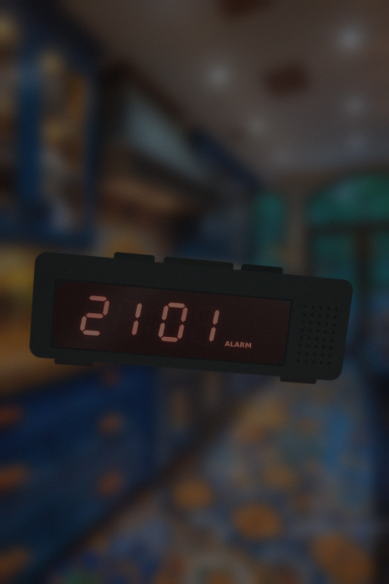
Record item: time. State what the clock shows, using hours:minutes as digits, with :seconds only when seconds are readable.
21:01
